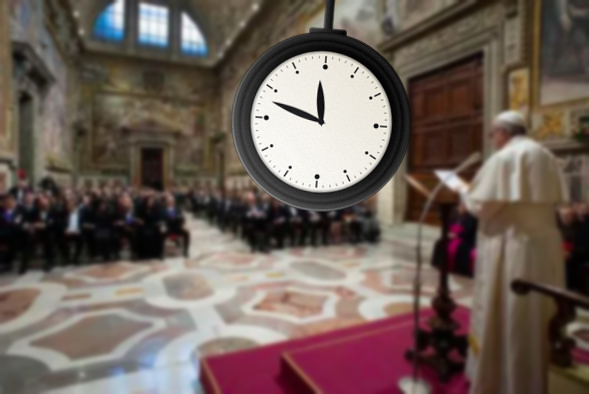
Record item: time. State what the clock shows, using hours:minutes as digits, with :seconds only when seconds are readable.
11:48
